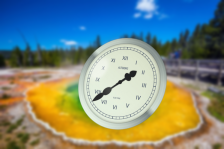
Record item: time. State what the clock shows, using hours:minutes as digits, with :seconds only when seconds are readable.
1:38
